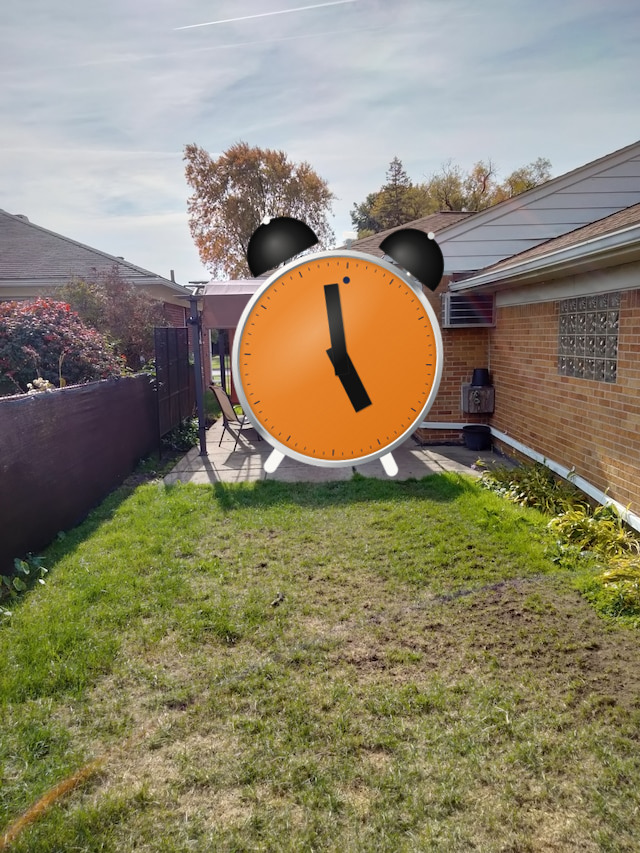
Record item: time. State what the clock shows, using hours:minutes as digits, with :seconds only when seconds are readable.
4:58
